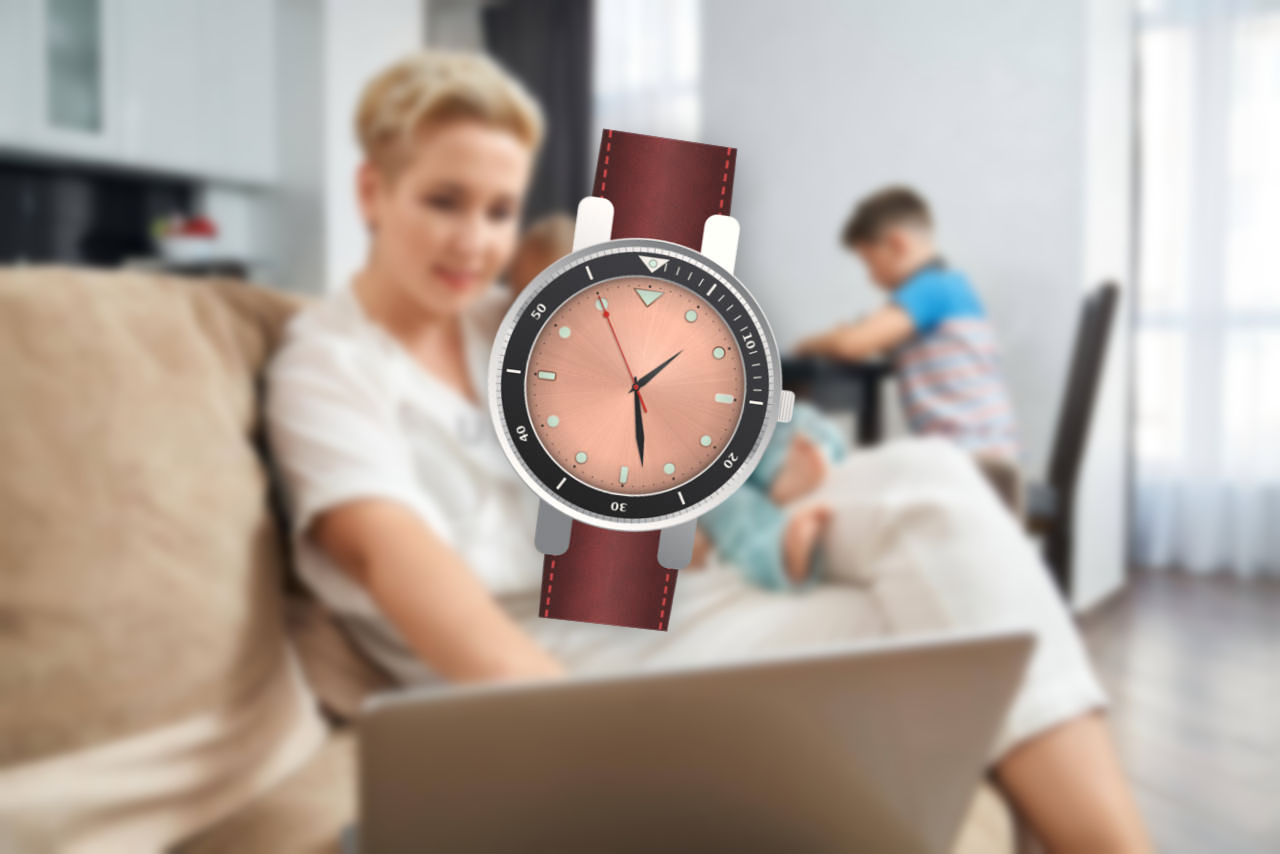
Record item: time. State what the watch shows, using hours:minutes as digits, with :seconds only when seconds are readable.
1:27:55
